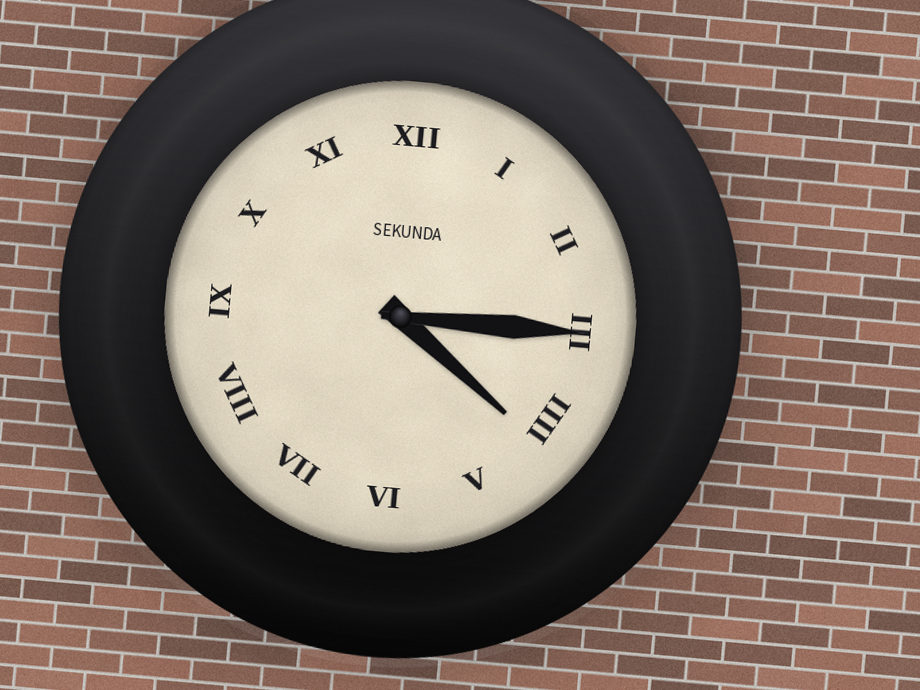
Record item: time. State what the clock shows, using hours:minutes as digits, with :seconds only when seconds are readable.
4:15
